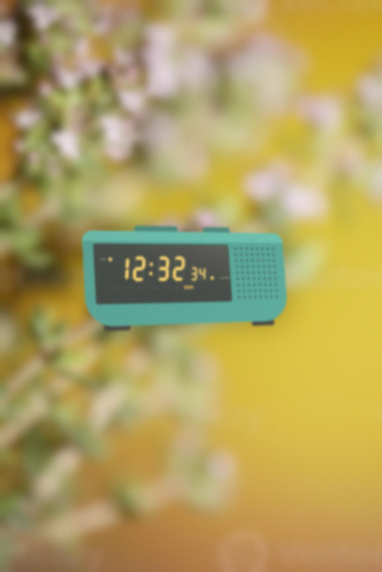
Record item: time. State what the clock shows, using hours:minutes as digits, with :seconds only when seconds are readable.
12:32:34
